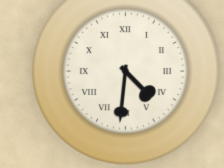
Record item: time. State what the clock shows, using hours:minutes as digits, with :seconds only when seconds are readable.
4:31
